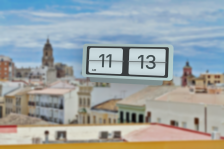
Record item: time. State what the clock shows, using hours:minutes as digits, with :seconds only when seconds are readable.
11:13
